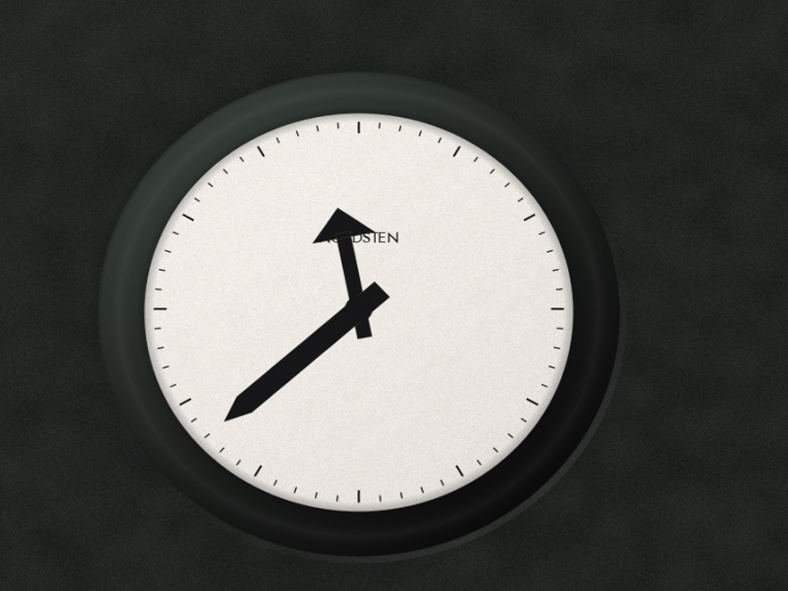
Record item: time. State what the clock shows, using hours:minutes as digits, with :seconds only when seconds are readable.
11:38
